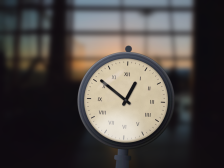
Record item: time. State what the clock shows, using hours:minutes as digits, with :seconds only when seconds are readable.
12:51
